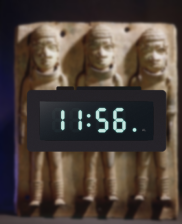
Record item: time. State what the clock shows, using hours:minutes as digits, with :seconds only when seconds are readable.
11:56
